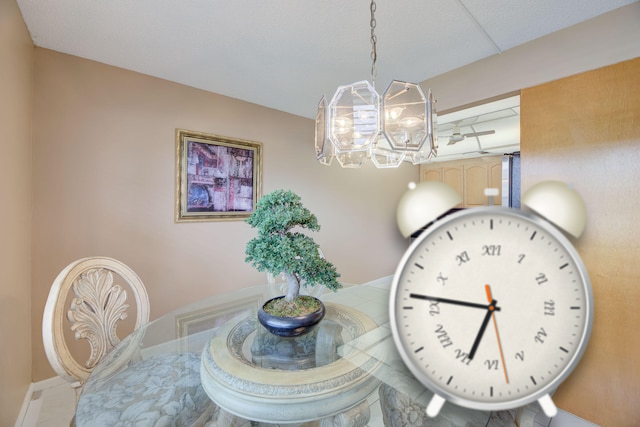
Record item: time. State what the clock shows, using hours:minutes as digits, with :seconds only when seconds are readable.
6:46:28
